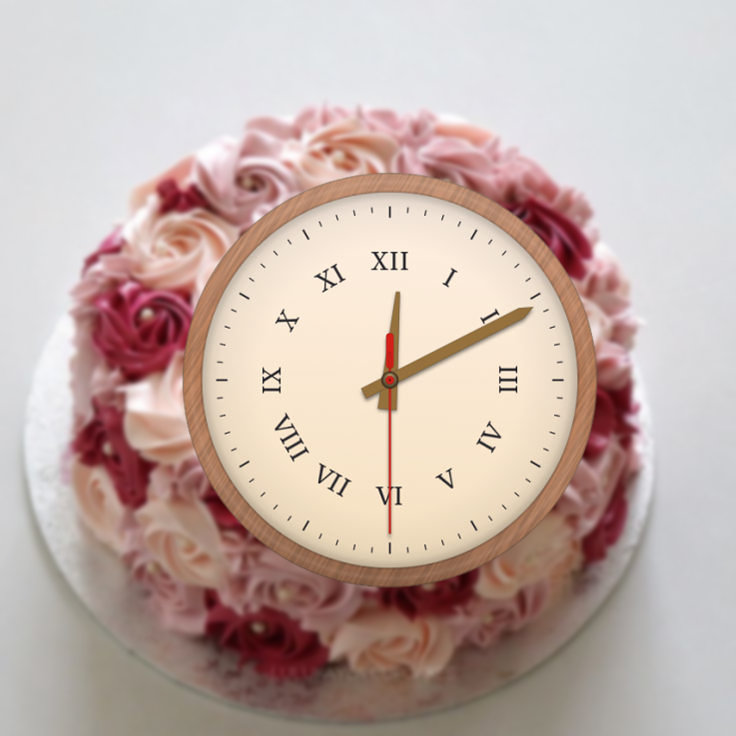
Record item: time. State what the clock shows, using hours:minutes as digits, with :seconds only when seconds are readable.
12:10:30
